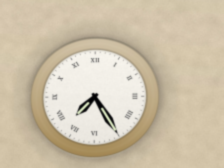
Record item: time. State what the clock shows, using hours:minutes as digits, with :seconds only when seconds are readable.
7:25
